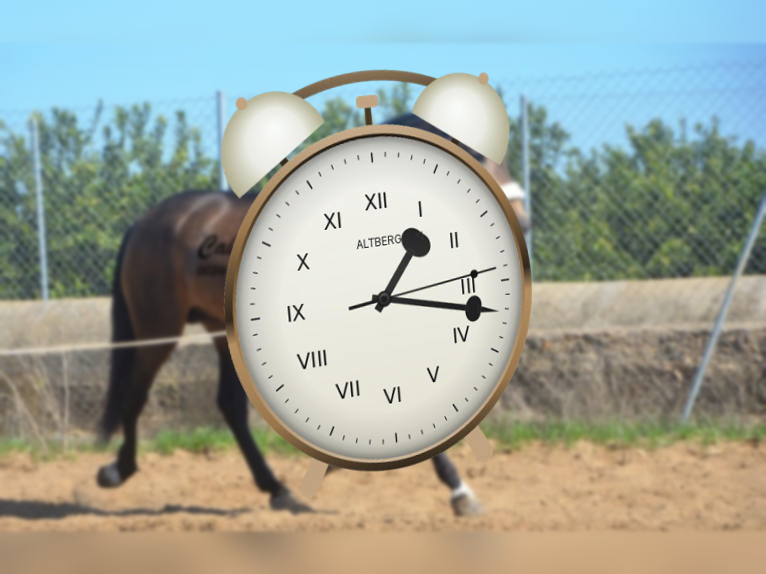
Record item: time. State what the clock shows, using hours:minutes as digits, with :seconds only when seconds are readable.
1:17:14
